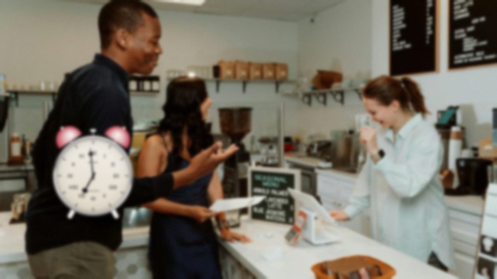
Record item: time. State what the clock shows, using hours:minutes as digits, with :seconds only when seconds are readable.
6:59
